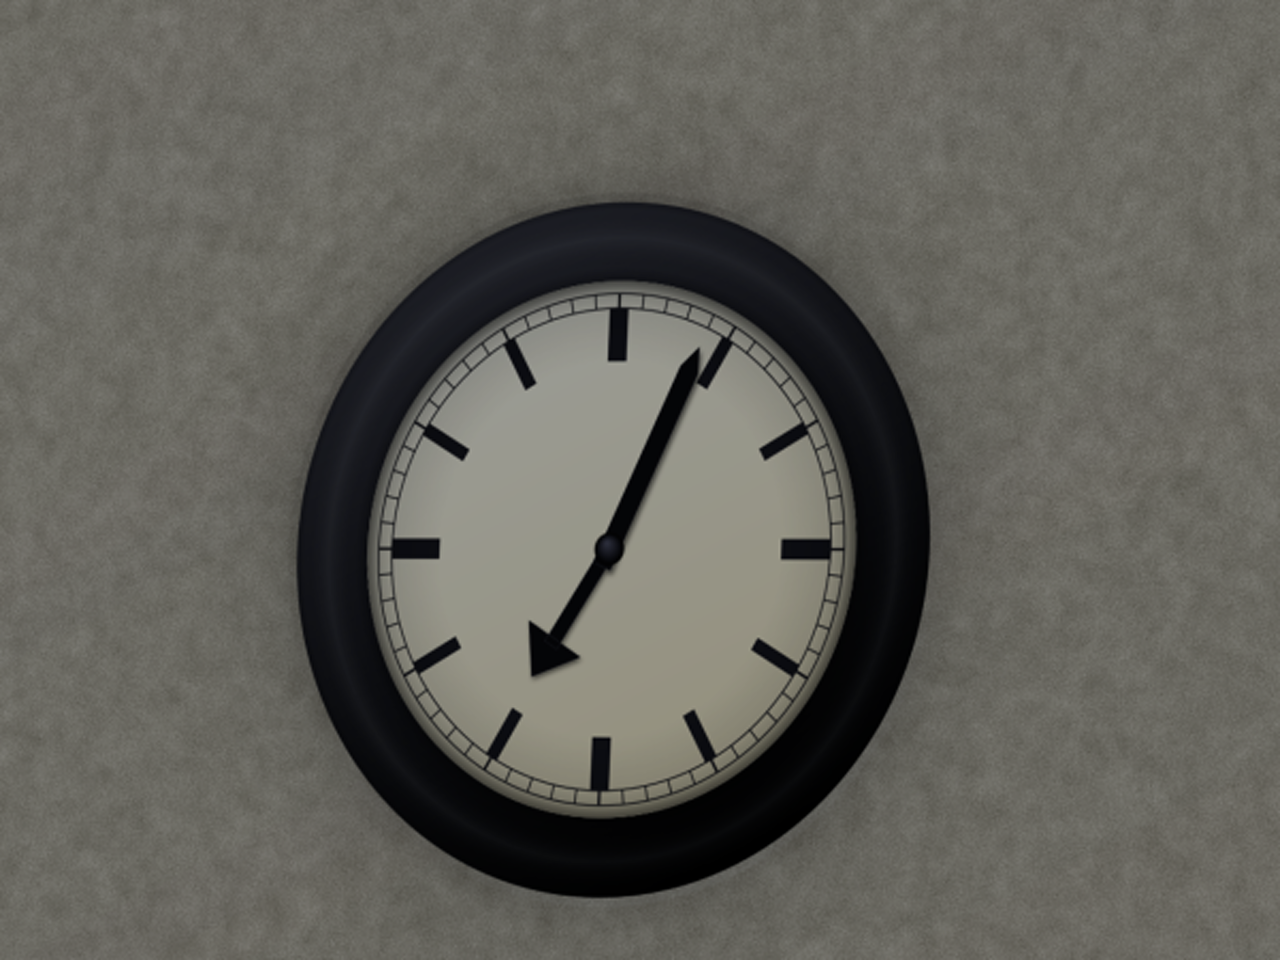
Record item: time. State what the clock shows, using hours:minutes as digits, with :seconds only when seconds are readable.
7:04
